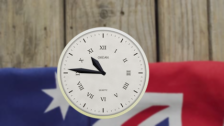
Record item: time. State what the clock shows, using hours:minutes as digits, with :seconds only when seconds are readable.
10:46
